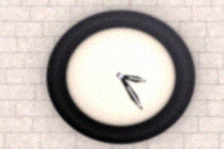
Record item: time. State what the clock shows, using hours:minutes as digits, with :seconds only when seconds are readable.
3:25
